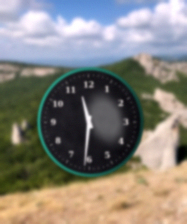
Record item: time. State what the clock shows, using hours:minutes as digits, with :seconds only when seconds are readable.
11:31
